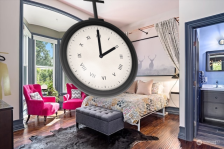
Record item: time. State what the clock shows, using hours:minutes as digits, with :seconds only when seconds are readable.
2:00
